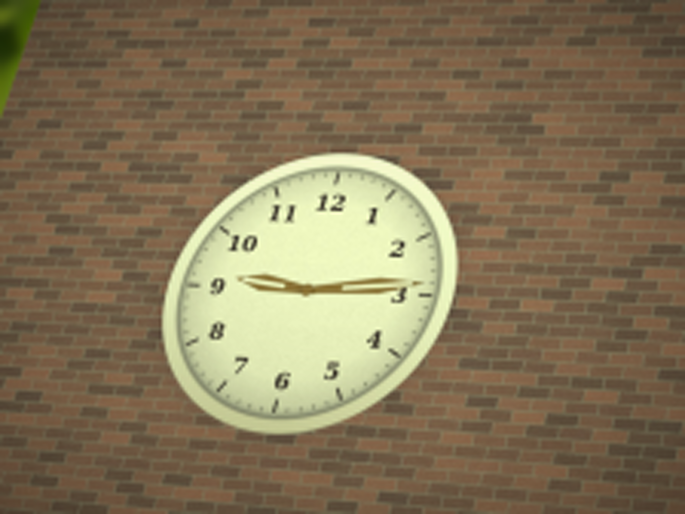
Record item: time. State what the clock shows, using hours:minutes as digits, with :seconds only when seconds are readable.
9:14
